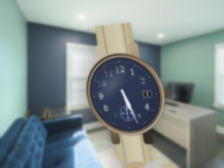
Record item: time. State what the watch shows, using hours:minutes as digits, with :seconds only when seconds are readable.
5:27
